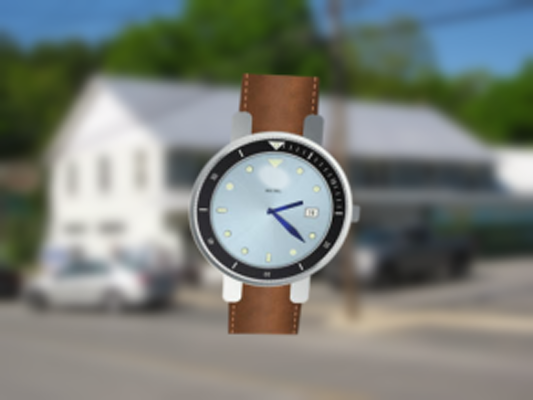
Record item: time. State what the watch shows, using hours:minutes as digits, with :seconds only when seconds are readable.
2:22
